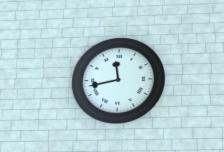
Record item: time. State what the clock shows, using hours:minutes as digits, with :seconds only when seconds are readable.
11:43
